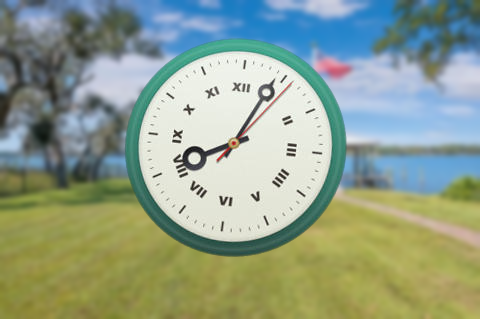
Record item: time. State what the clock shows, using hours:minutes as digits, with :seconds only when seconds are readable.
8:04:06
